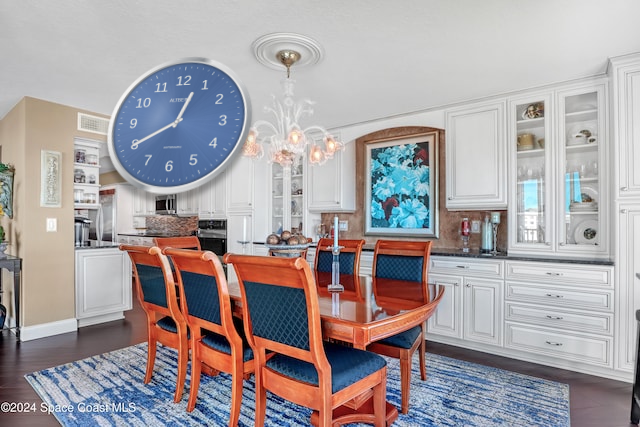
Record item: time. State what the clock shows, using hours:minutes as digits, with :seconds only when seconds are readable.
12:40
